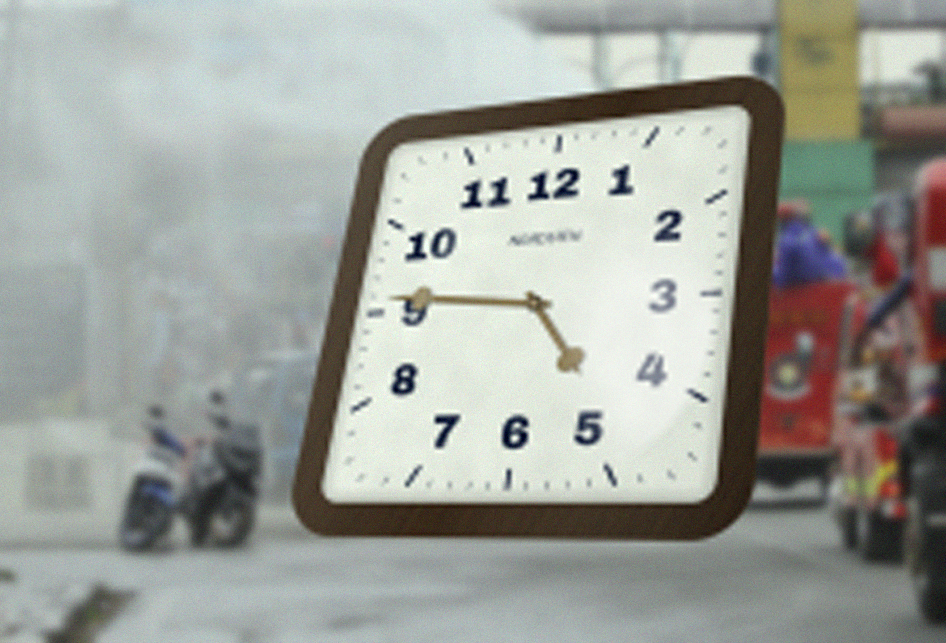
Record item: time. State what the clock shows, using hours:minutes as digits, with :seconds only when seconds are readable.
4:46
